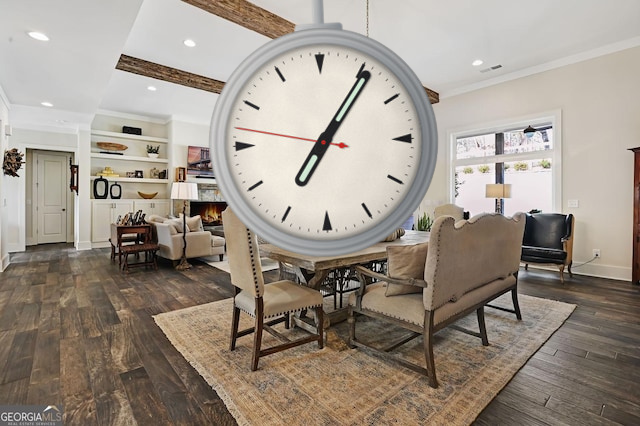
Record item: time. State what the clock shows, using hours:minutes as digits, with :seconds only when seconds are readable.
7:05:47
